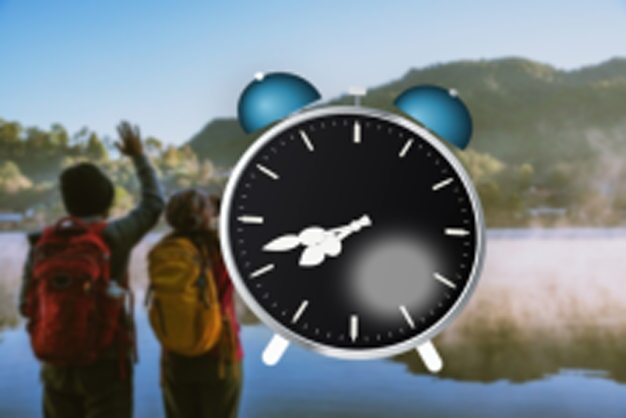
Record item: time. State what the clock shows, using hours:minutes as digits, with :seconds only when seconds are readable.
7:42
